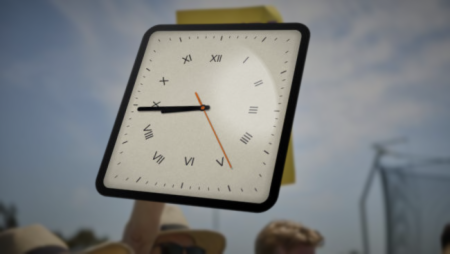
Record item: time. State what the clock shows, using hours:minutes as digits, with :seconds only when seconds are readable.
8:44:24
